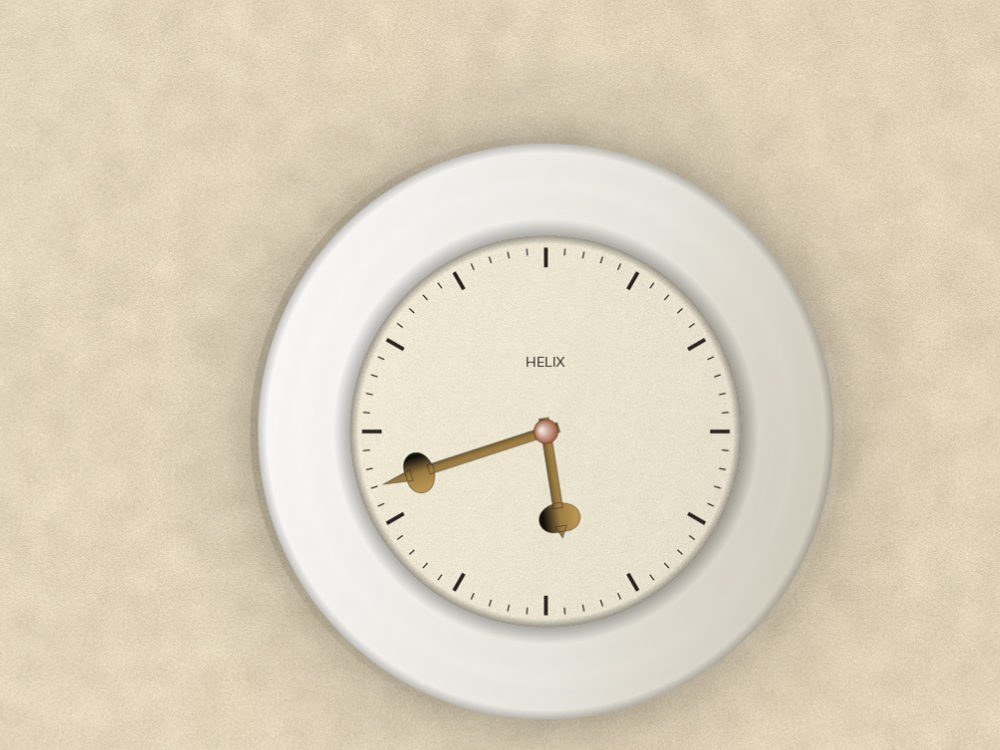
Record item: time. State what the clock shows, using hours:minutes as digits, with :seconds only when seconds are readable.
5:42
